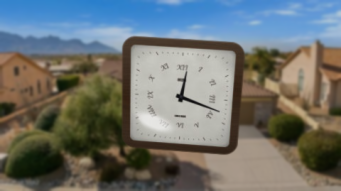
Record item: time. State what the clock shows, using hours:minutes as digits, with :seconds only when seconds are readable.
12:18
